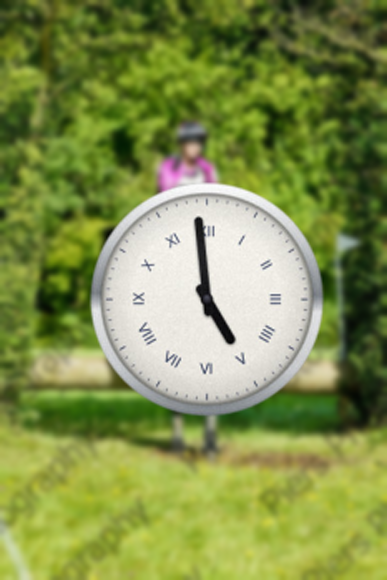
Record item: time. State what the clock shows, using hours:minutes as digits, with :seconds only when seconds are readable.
4:59
